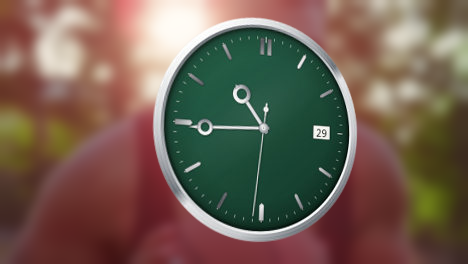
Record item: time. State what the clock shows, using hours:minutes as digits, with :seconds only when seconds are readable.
10:44:31
